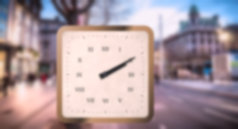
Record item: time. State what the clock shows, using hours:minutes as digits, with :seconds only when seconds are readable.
2:10
